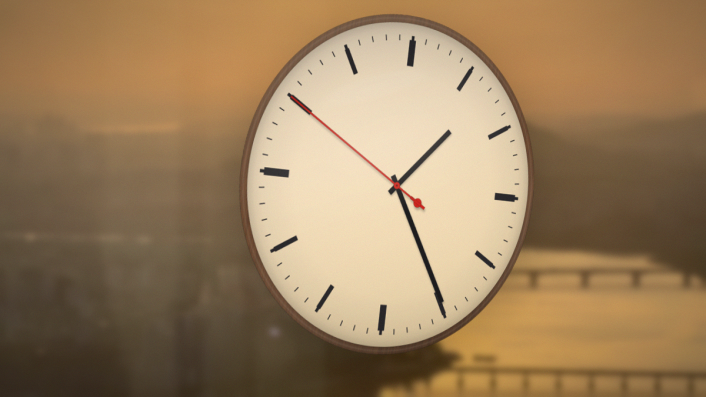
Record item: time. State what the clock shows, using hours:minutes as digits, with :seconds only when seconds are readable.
1:24:50
